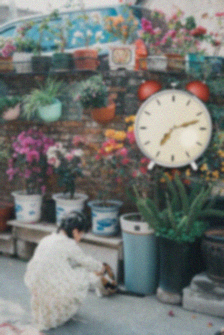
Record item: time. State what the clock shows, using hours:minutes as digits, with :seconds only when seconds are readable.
7:12
